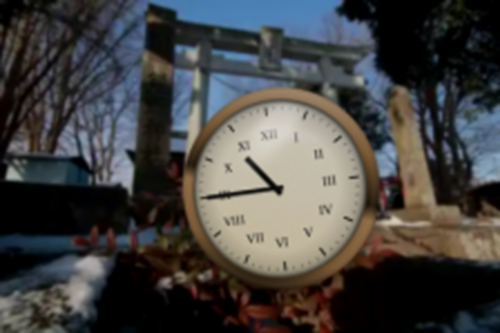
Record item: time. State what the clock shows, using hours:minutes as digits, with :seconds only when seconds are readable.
10:45
